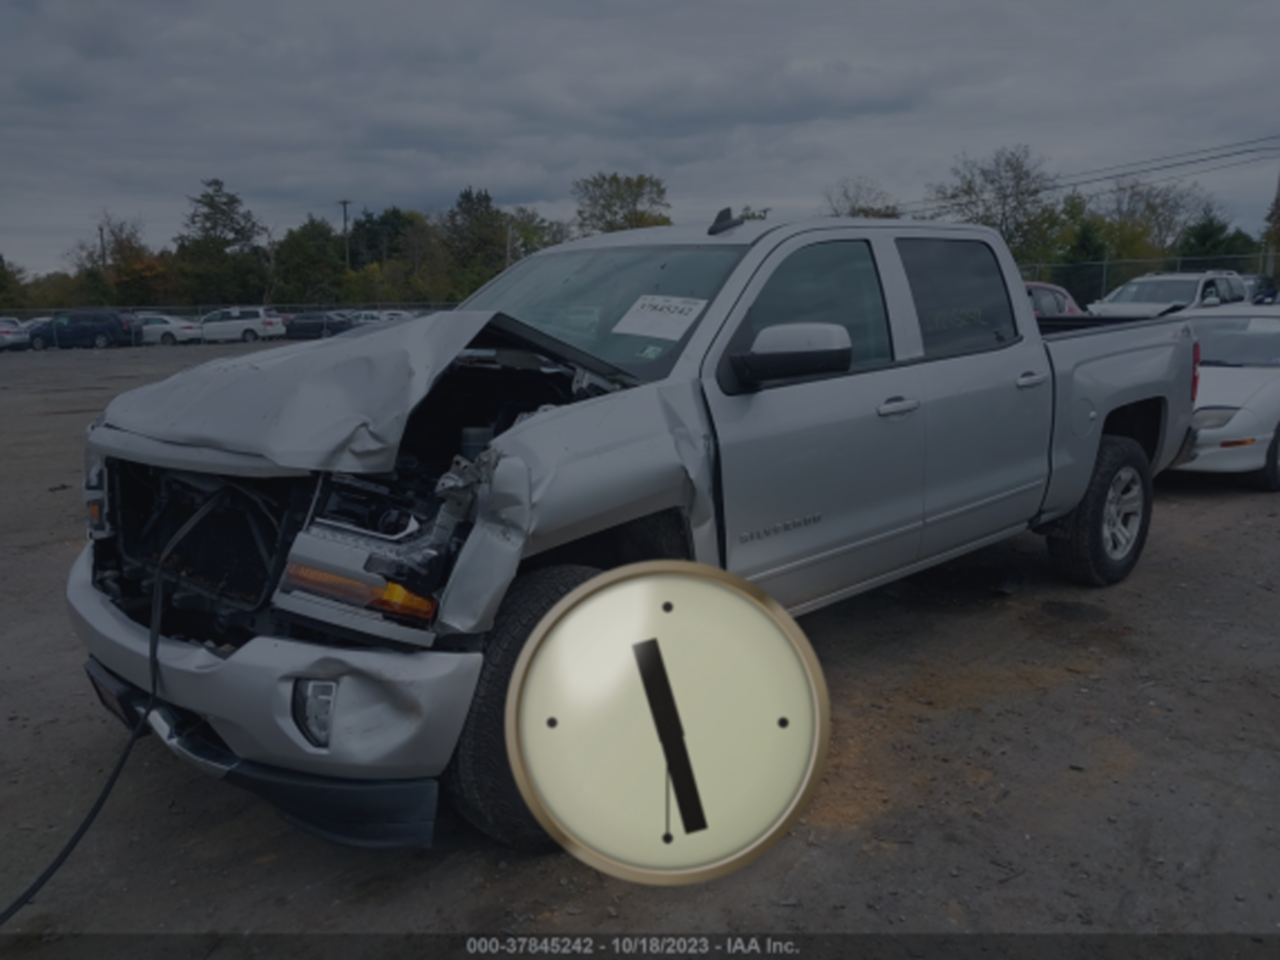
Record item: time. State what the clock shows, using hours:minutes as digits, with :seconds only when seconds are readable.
11:27:30
